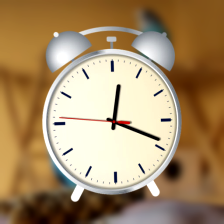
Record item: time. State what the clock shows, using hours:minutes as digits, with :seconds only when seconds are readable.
12:18:46
